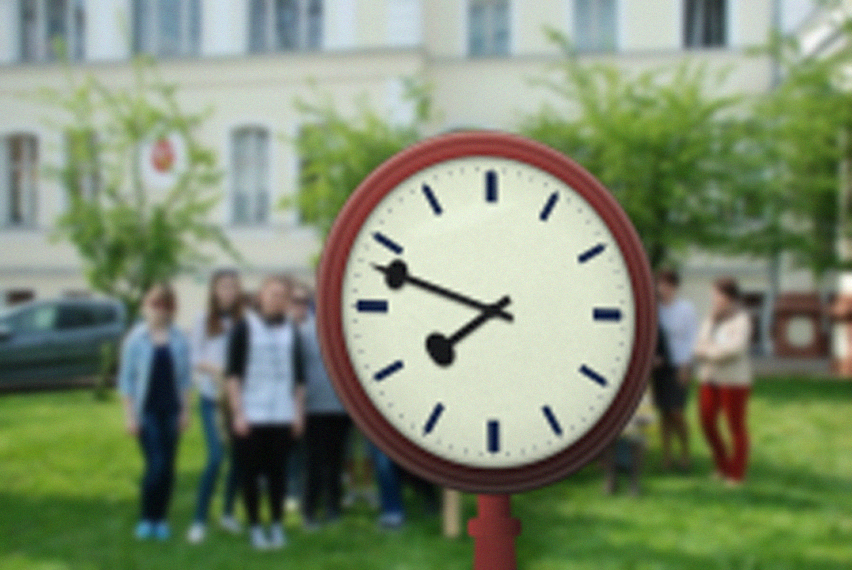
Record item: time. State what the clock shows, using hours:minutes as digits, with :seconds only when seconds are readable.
7:48
